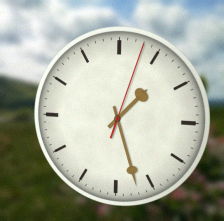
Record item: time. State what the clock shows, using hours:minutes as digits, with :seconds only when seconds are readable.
1:27:03
